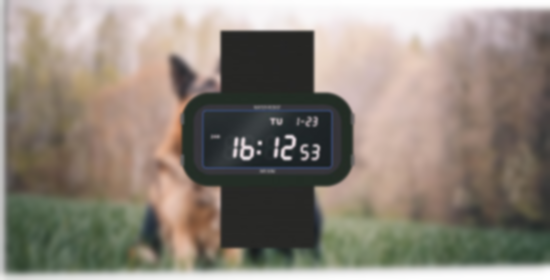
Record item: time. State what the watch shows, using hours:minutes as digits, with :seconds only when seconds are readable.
16:12:53
